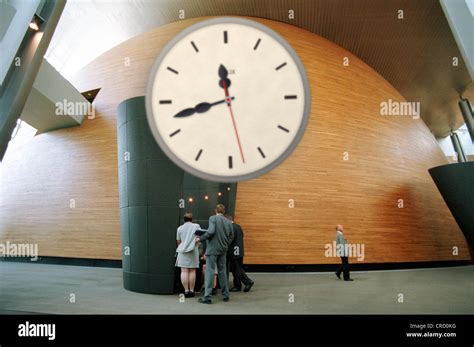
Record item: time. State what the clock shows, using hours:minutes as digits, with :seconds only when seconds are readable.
11:42:28
